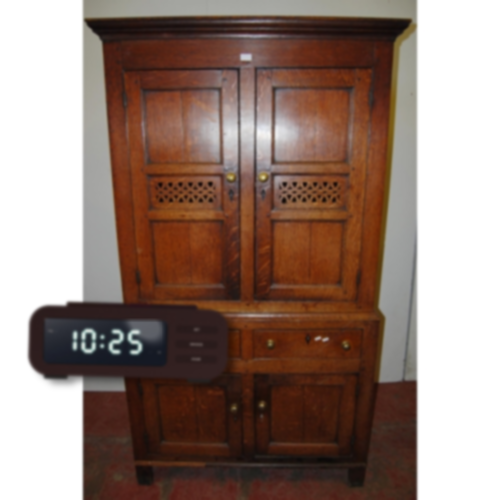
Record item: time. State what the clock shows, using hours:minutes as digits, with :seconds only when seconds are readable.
10:25
